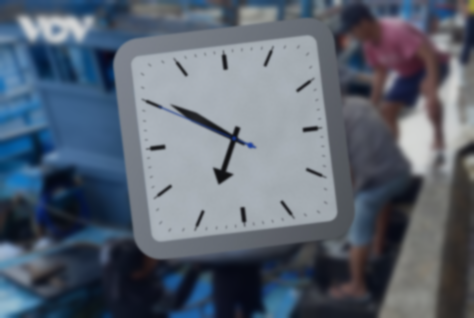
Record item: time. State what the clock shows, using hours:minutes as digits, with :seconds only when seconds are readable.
6:50:50
